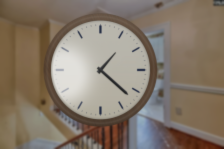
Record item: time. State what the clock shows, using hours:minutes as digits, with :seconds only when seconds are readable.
1:22
